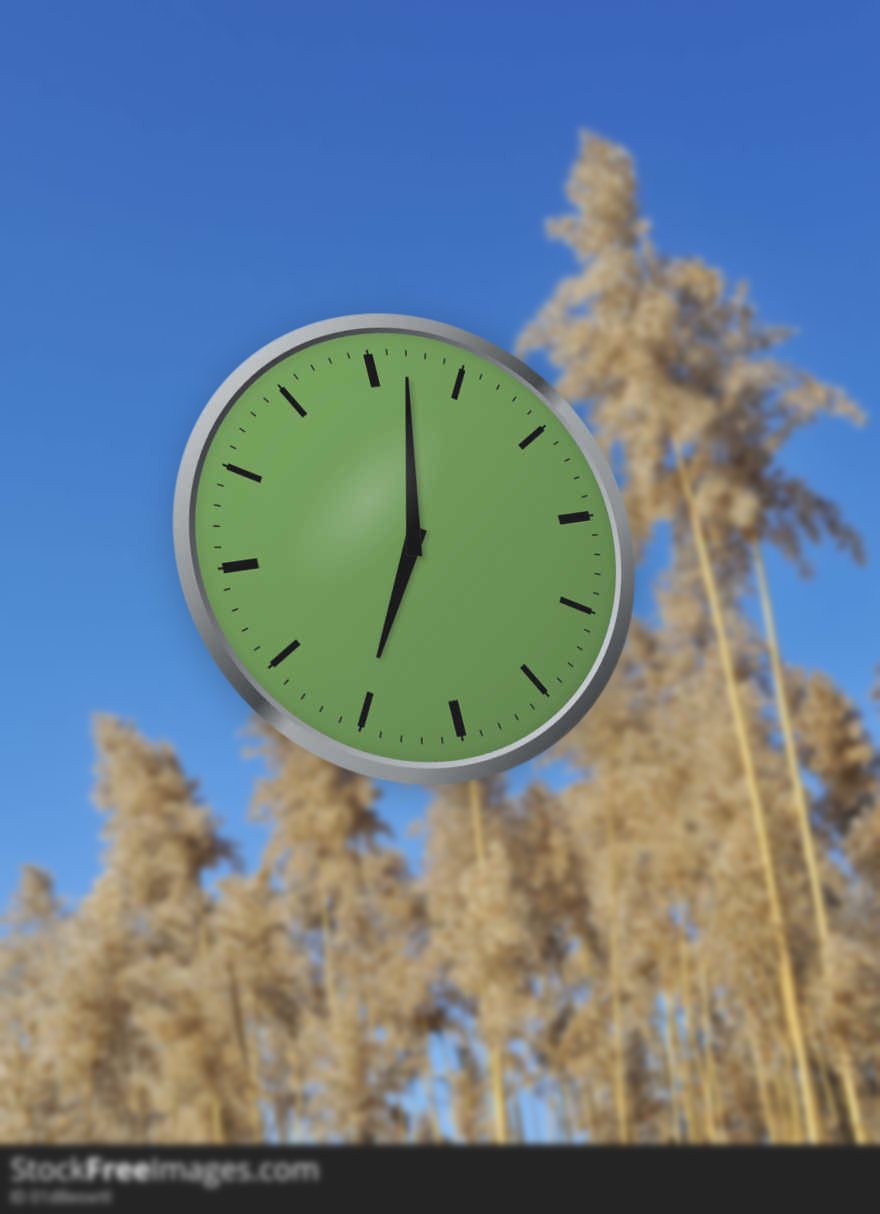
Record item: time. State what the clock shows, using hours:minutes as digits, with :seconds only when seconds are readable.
7:02
